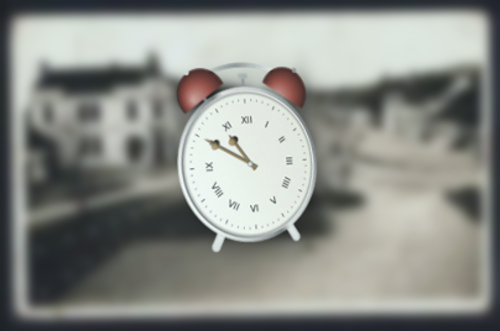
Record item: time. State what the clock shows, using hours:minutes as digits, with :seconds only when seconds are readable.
10:50
